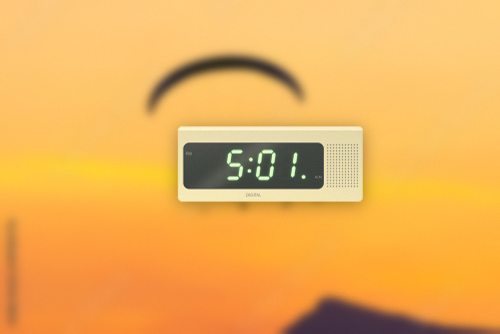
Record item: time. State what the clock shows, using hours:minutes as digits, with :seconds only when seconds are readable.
5:01
